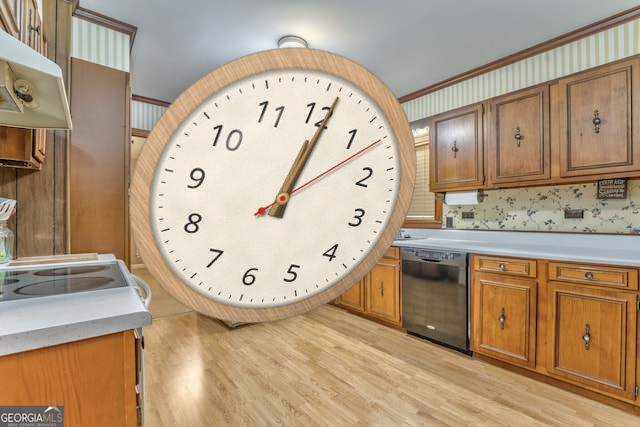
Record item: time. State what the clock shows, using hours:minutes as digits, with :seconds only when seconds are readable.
12:01:07
